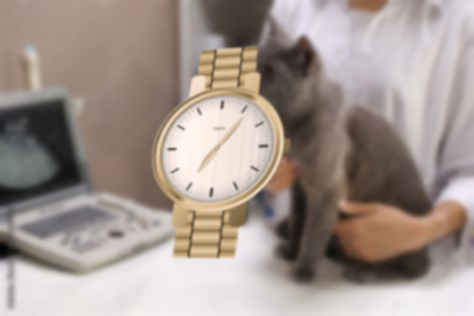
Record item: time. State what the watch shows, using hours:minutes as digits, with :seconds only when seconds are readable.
7:06
